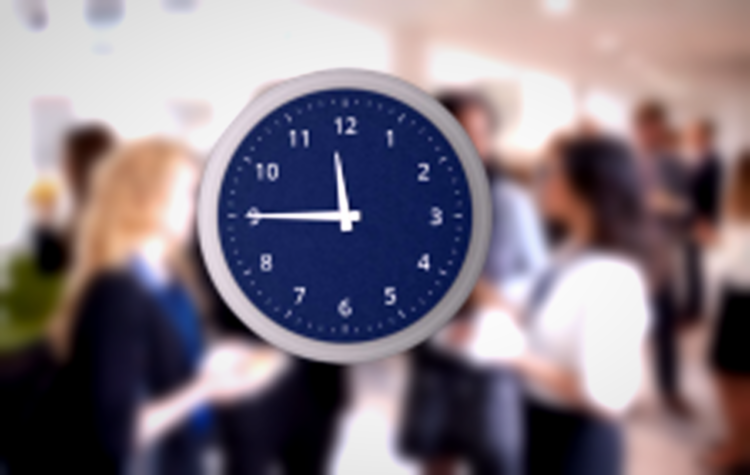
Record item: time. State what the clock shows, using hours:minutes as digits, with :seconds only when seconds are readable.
11:45
